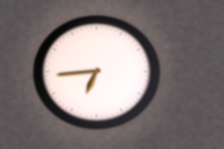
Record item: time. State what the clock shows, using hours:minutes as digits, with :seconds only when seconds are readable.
6:44
